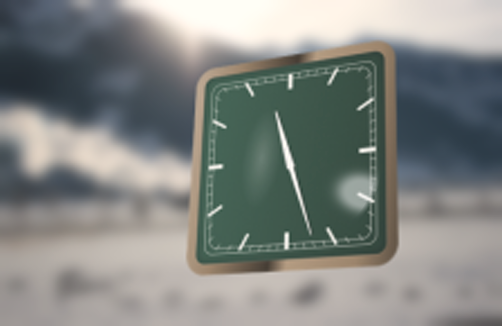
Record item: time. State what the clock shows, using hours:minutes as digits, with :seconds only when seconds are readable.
11:27
